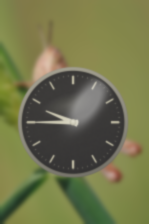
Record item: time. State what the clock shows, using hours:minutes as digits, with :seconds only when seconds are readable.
9:45
